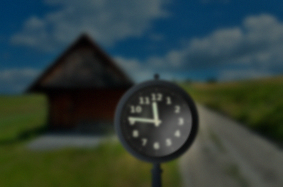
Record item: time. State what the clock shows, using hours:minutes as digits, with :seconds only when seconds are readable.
11:46
